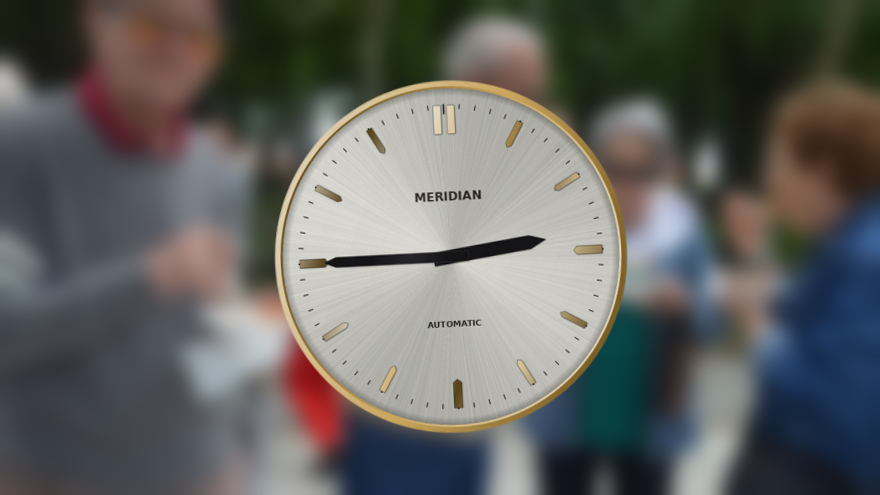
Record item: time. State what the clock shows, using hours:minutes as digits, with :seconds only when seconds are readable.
2:45
